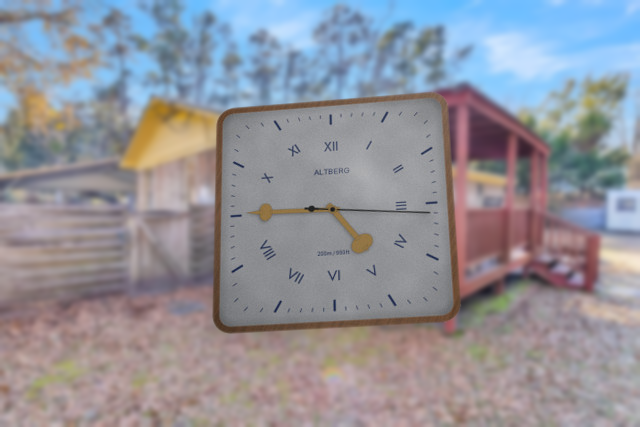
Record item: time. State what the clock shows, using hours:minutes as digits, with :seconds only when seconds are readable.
4:45:16
